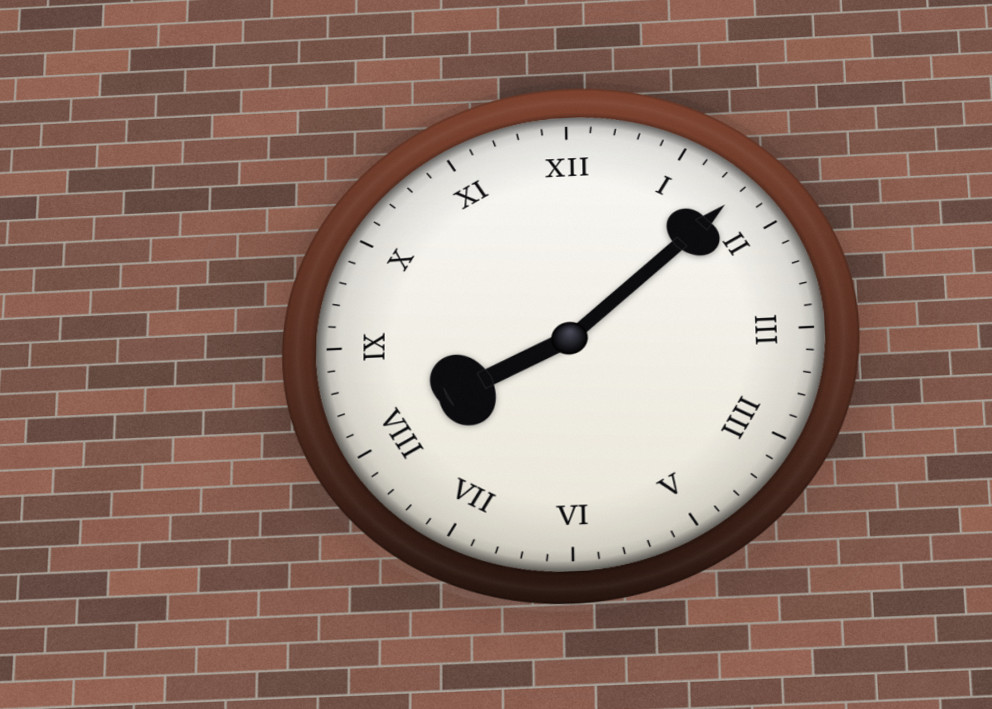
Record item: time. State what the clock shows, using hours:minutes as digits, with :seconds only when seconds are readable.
8:08
